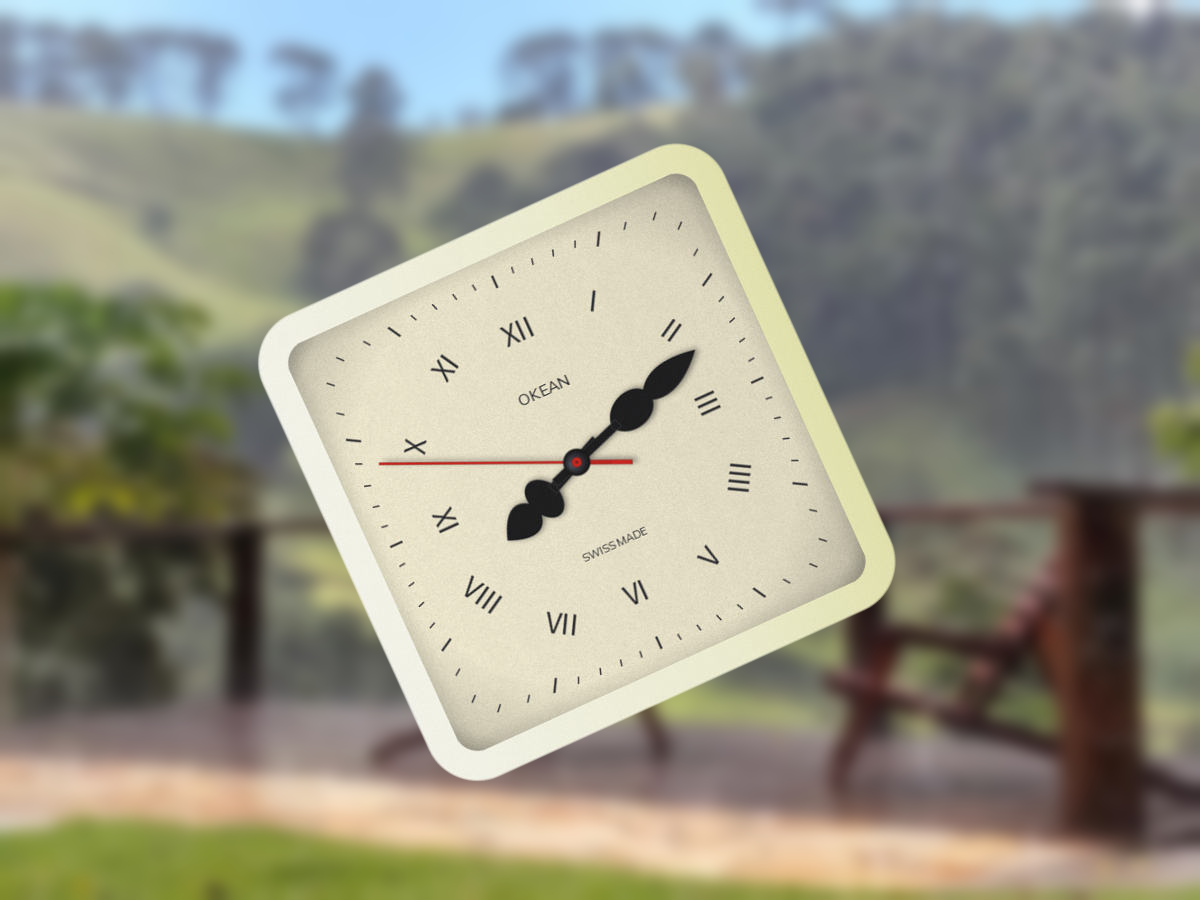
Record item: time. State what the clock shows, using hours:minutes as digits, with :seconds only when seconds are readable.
8:11:49
